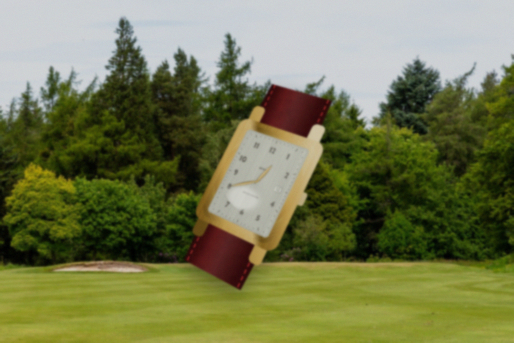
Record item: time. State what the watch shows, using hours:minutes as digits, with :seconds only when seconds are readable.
12:40
